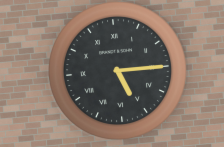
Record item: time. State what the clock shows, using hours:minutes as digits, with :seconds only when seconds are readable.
5:15
